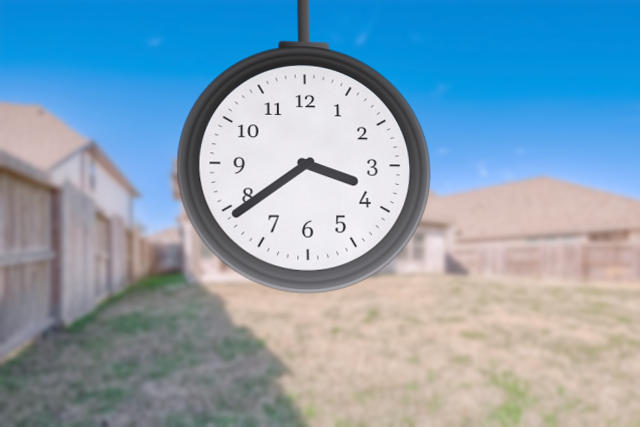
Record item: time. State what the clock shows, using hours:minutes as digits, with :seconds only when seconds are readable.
3:39
